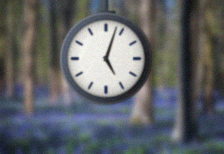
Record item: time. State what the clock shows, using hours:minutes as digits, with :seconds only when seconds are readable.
5:03
